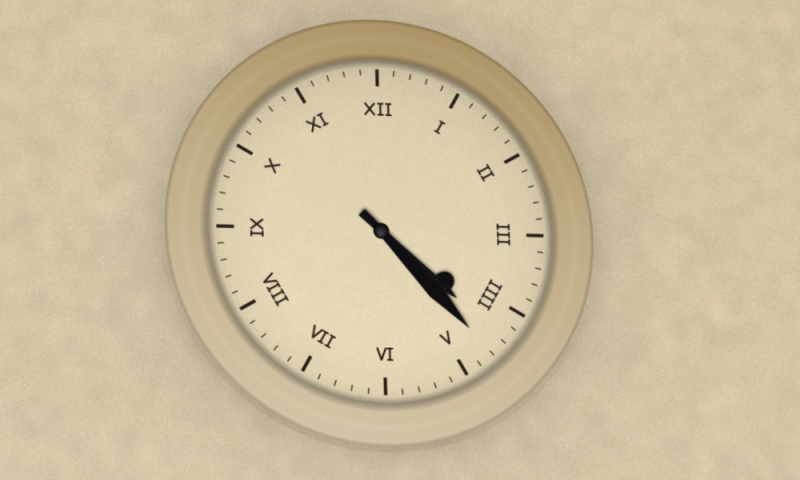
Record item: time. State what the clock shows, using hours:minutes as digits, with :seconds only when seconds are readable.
4:23
